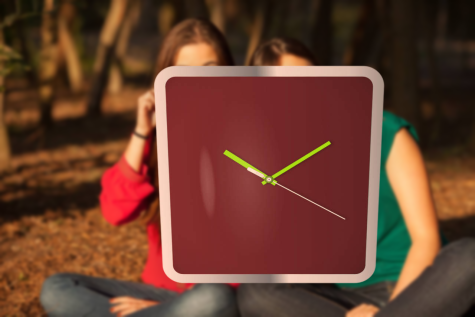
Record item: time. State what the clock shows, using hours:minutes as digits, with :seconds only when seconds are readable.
10:09:20
